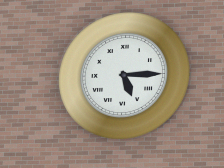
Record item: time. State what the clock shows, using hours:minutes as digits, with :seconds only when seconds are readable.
5:15
